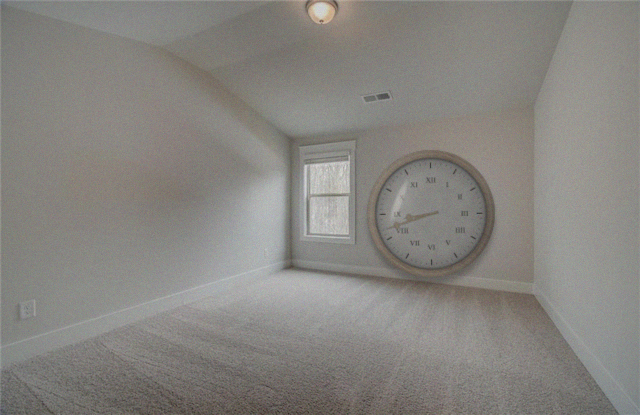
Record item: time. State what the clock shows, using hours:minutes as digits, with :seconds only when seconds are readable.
8:42
